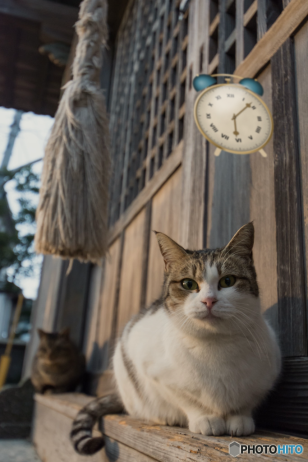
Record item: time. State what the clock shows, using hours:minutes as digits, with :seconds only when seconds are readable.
6:08
